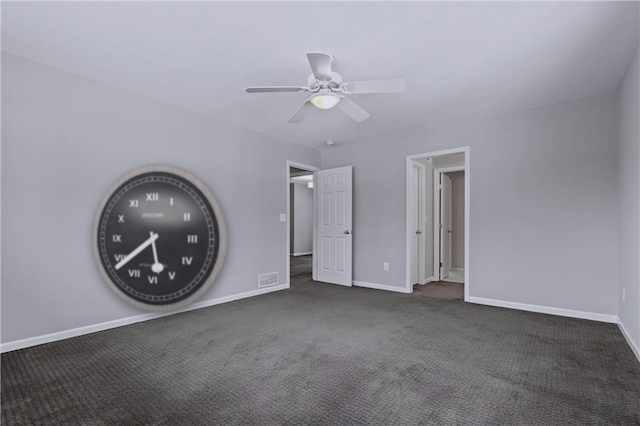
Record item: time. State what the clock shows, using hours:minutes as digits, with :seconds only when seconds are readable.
5:39
